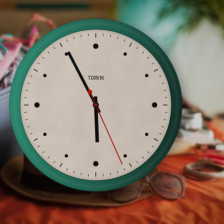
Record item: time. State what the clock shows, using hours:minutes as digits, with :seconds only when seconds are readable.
5:55:26
